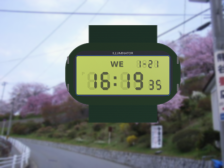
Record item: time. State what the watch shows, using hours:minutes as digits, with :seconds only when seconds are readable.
16:19:35
